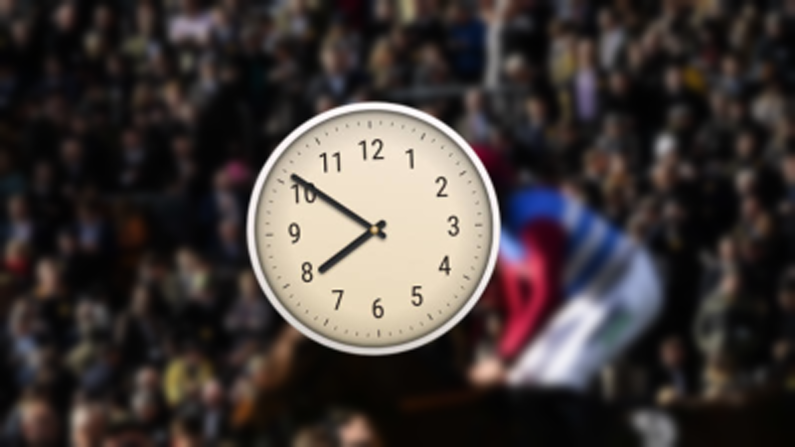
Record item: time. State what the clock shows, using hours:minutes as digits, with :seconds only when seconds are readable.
7:51
